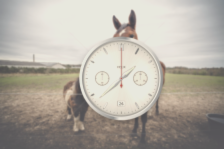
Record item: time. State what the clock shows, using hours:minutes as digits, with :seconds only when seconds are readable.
1:38
